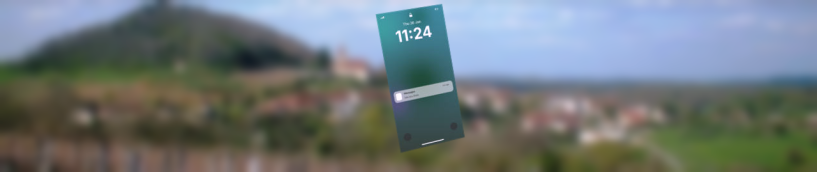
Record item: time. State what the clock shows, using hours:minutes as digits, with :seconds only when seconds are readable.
11:24
